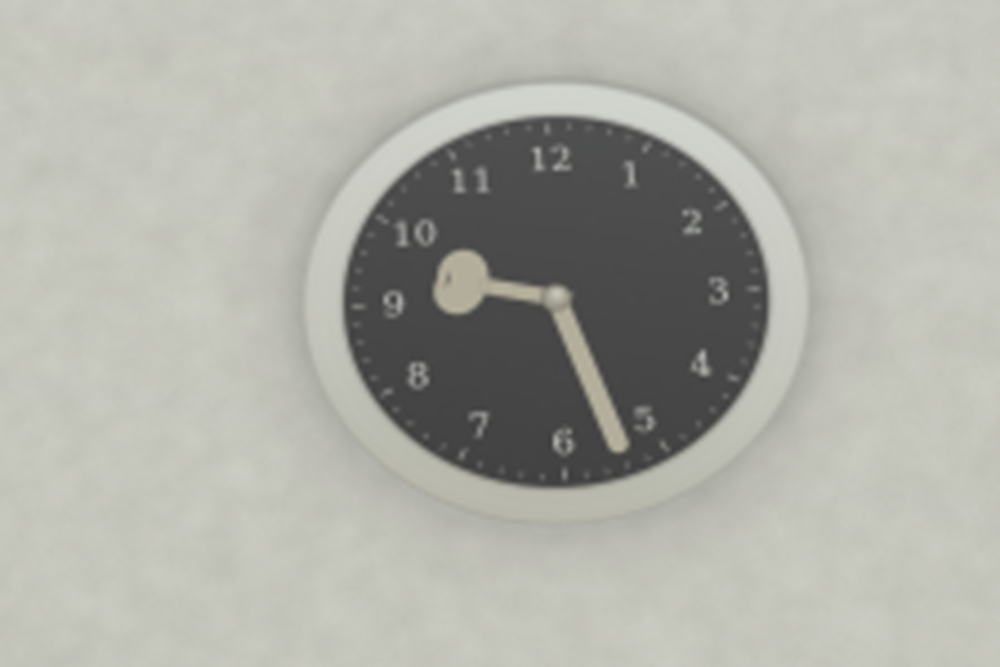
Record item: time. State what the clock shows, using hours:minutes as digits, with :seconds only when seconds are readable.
9:27
